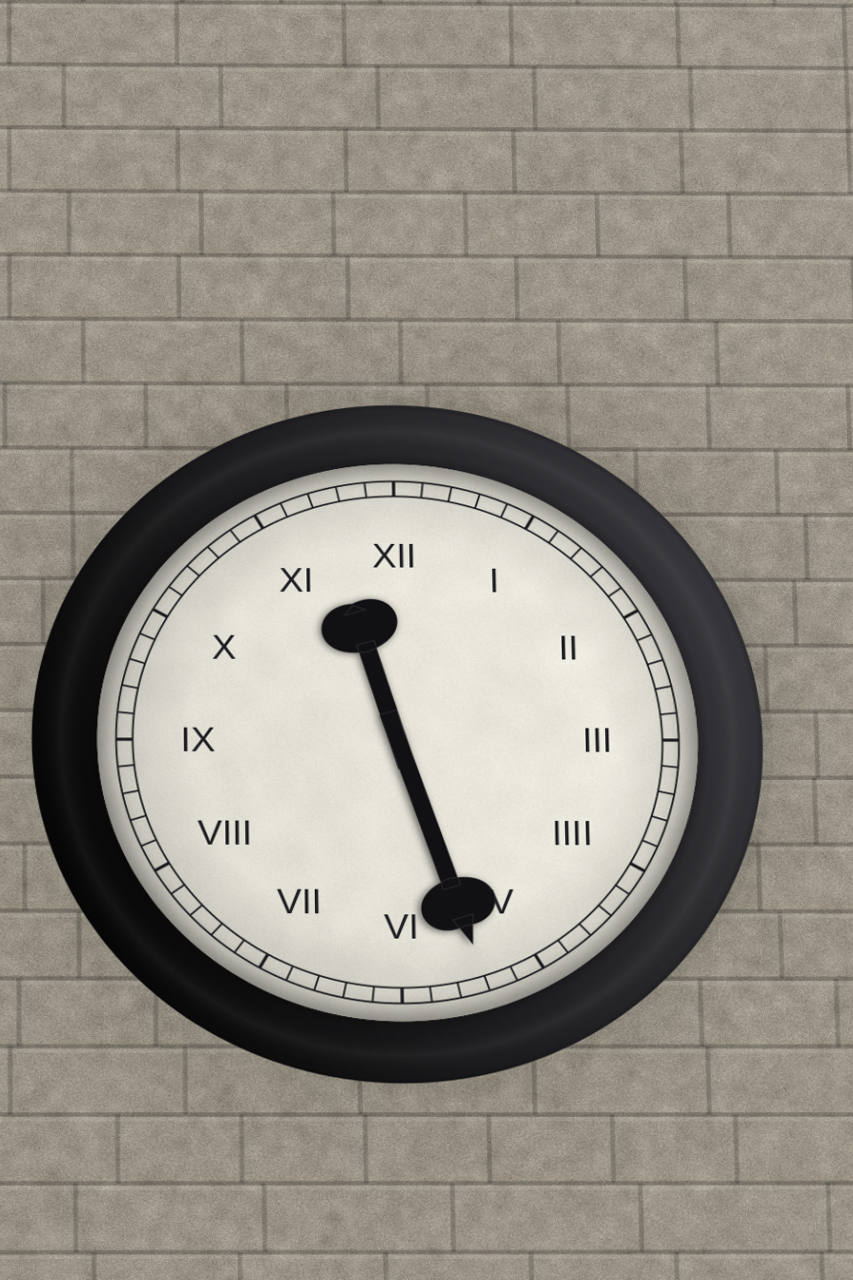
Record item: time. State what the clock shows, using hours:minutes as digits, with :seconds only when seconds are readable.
11:27
